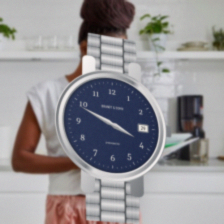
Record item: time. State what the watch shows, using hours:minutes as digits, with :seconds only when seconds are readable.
3:49
